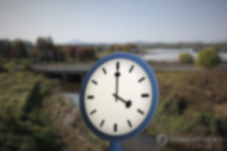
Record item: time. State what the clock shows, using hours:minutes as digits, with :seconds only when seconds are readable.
4:00
